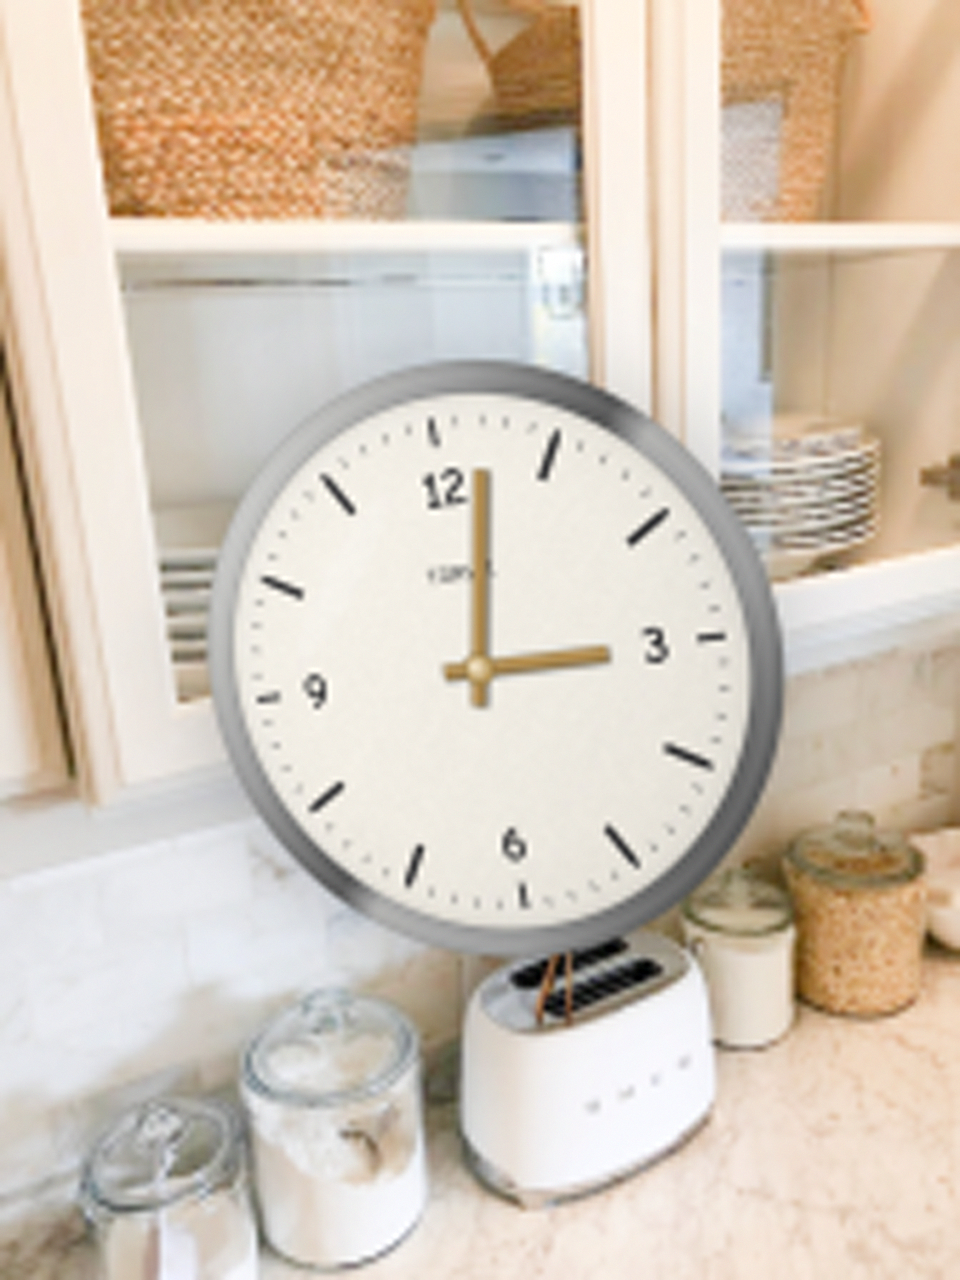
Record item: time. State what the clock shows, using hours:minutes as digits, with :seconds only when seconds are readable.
3:02
